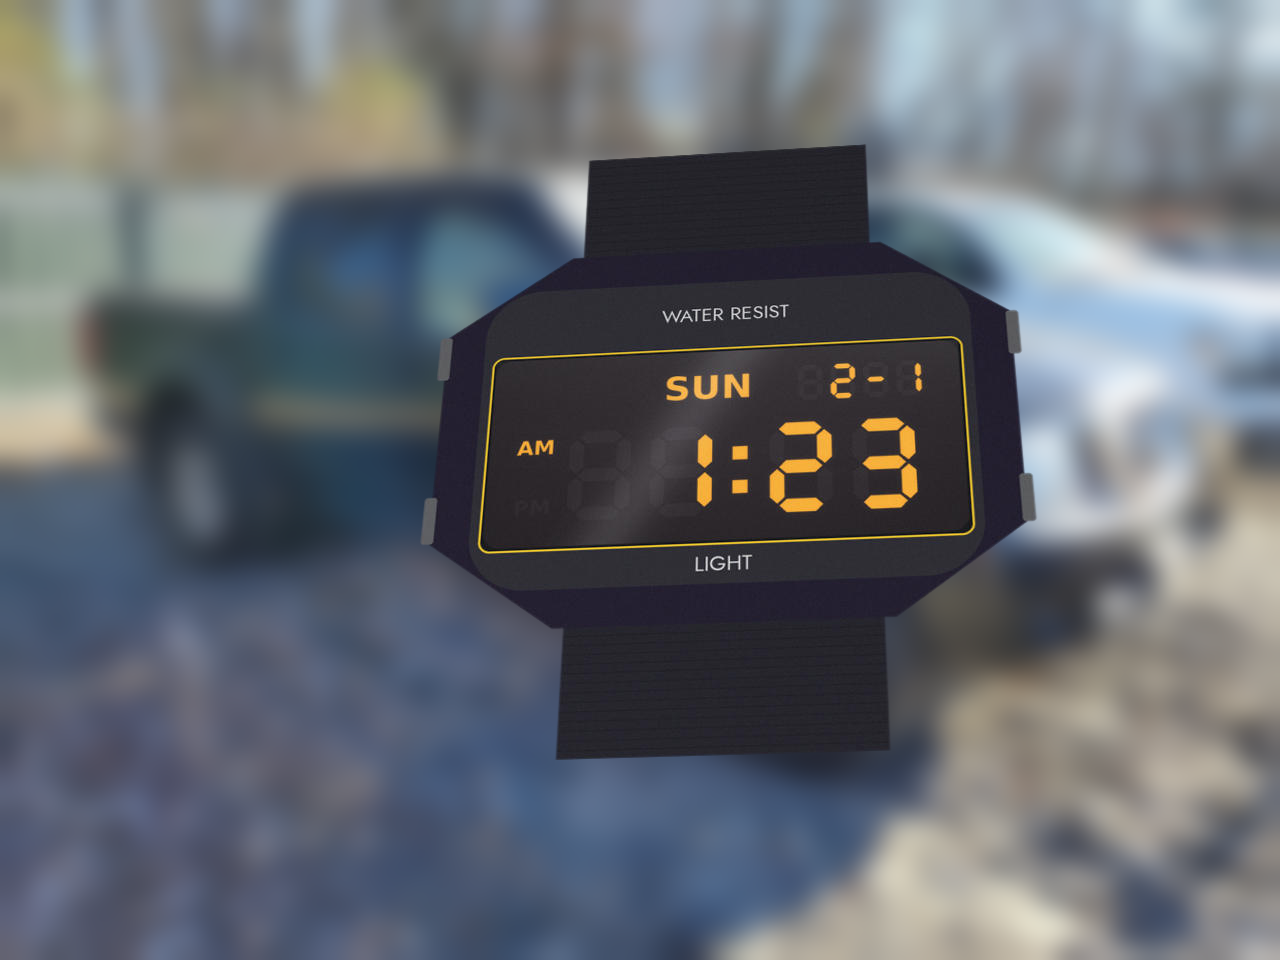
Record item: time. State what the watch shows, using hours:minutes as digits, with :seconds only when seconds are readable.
1:23
